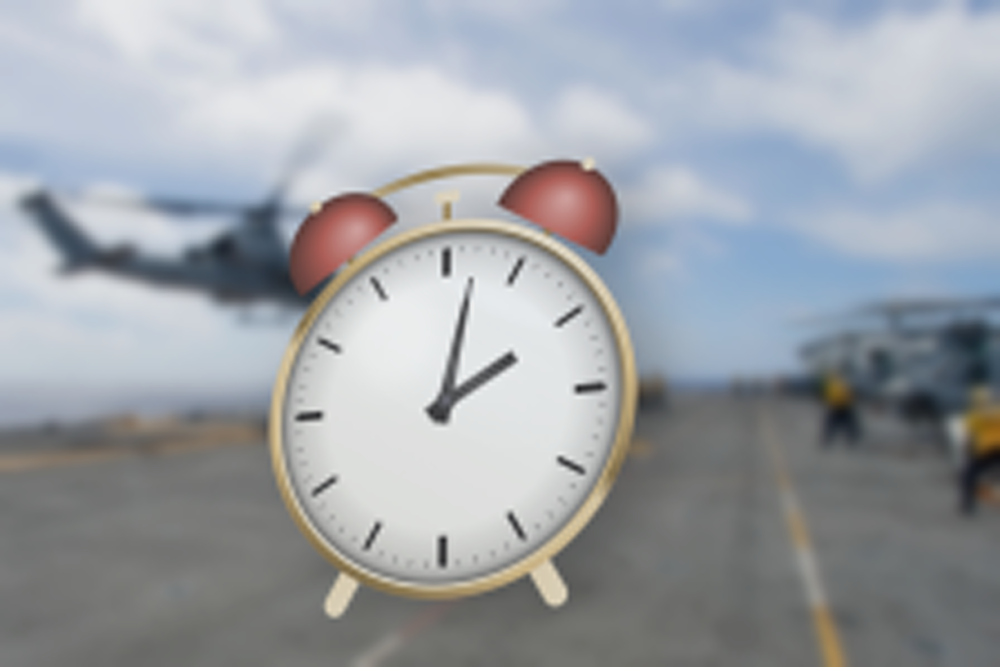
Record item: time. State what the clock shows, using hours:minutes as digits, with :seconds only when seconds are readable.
2:02
